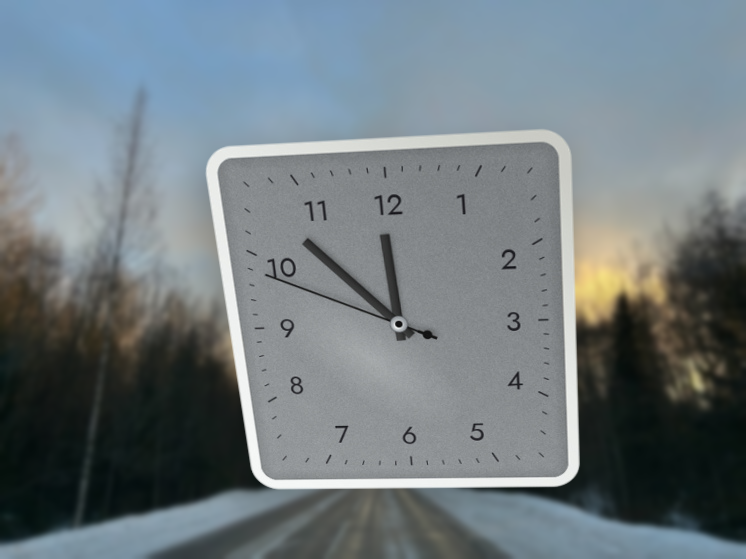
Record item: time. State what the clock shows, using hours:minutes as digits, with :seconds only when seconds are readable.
11:52:49
